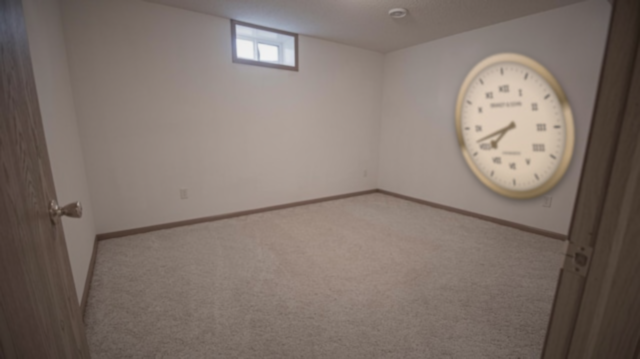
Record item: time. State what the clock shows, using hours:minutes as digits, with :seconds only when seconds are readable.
7:42
